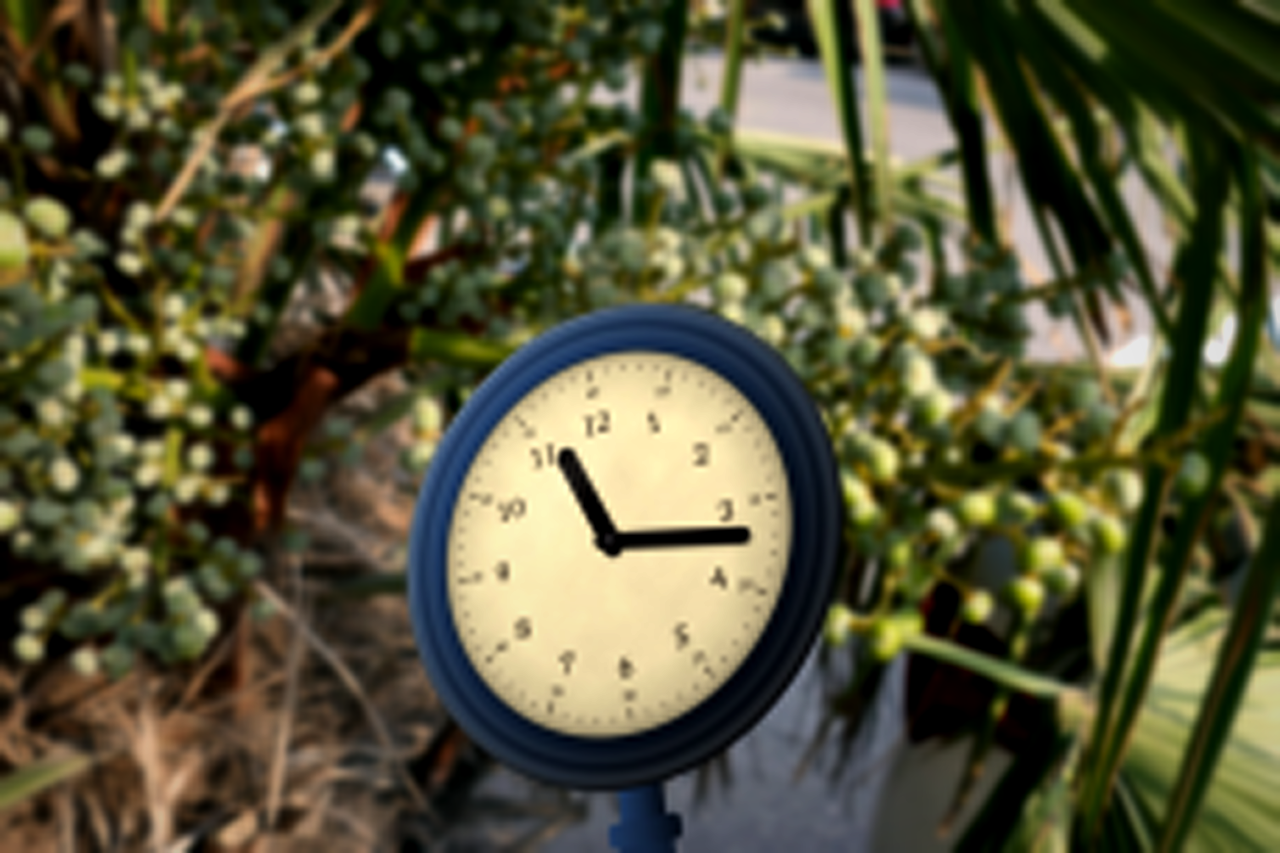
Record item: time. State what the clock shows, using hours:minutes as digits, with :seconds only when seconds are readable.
11:17
